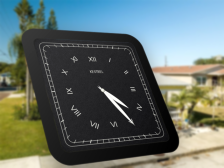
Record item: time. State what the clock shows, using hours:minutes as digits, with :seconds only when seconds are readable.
4:25
